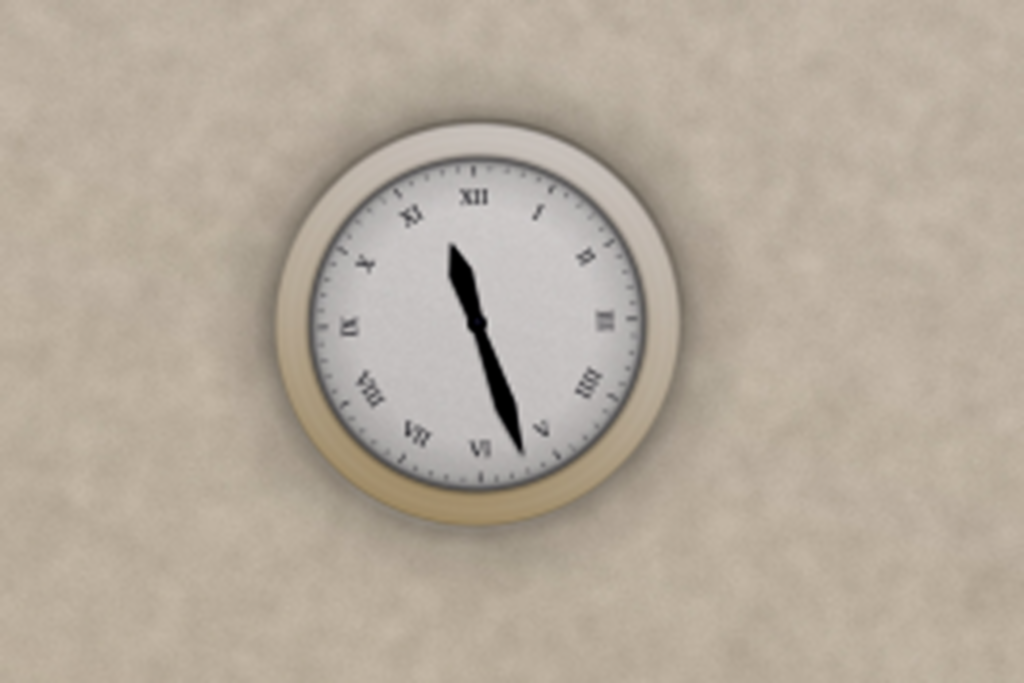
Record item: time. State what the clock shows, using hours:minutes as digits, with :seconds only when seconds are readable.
11:27
